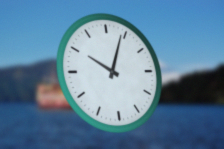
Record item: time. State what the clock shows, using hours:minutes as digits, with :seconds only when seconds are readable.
10:04
